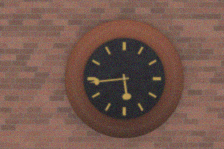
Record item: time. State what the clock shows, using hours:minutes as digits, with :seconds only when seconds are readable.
5:44
